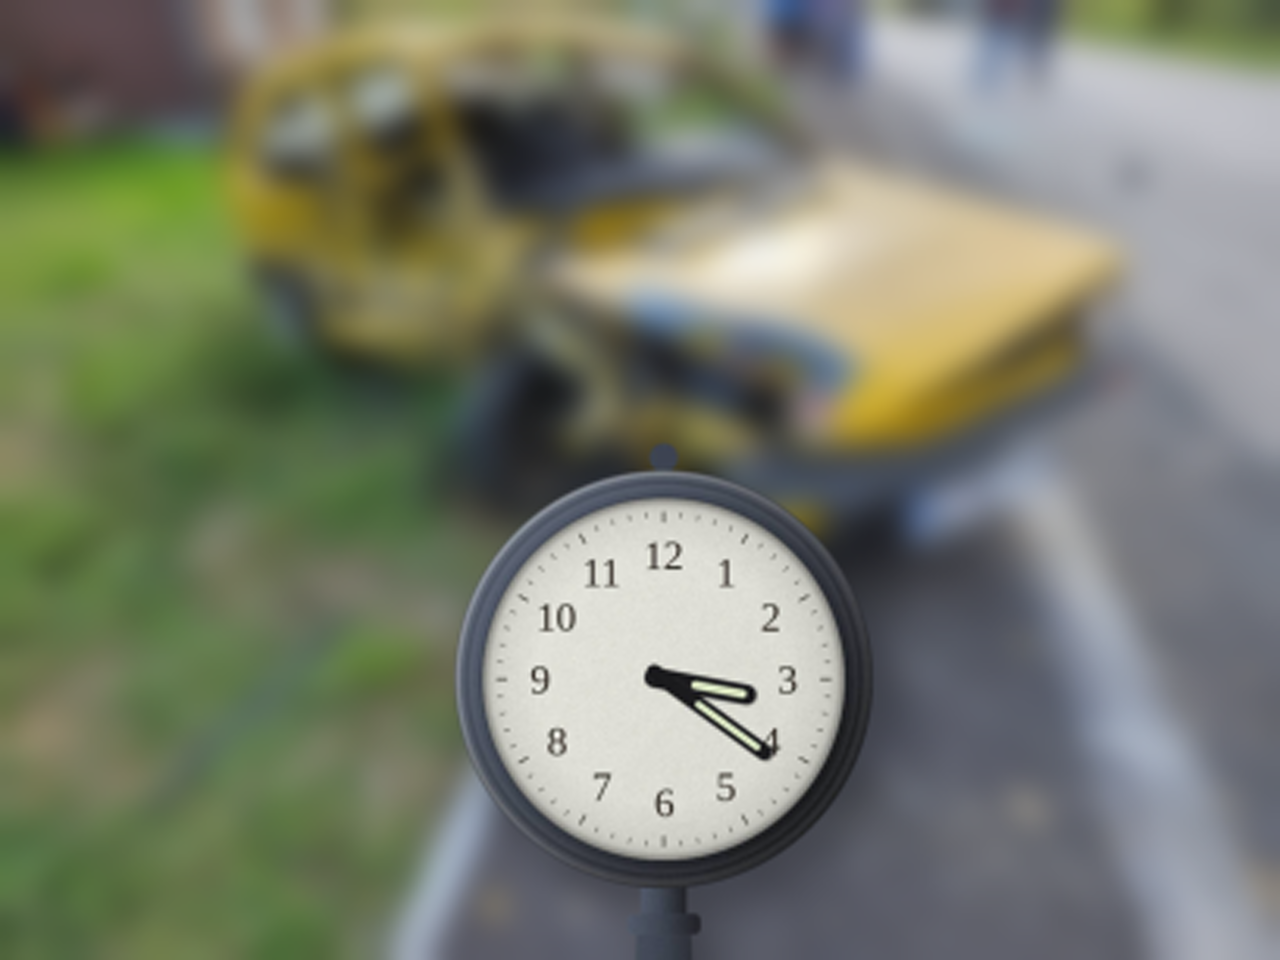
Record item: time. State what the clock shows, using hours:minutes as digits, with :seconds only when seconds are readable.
3:21
